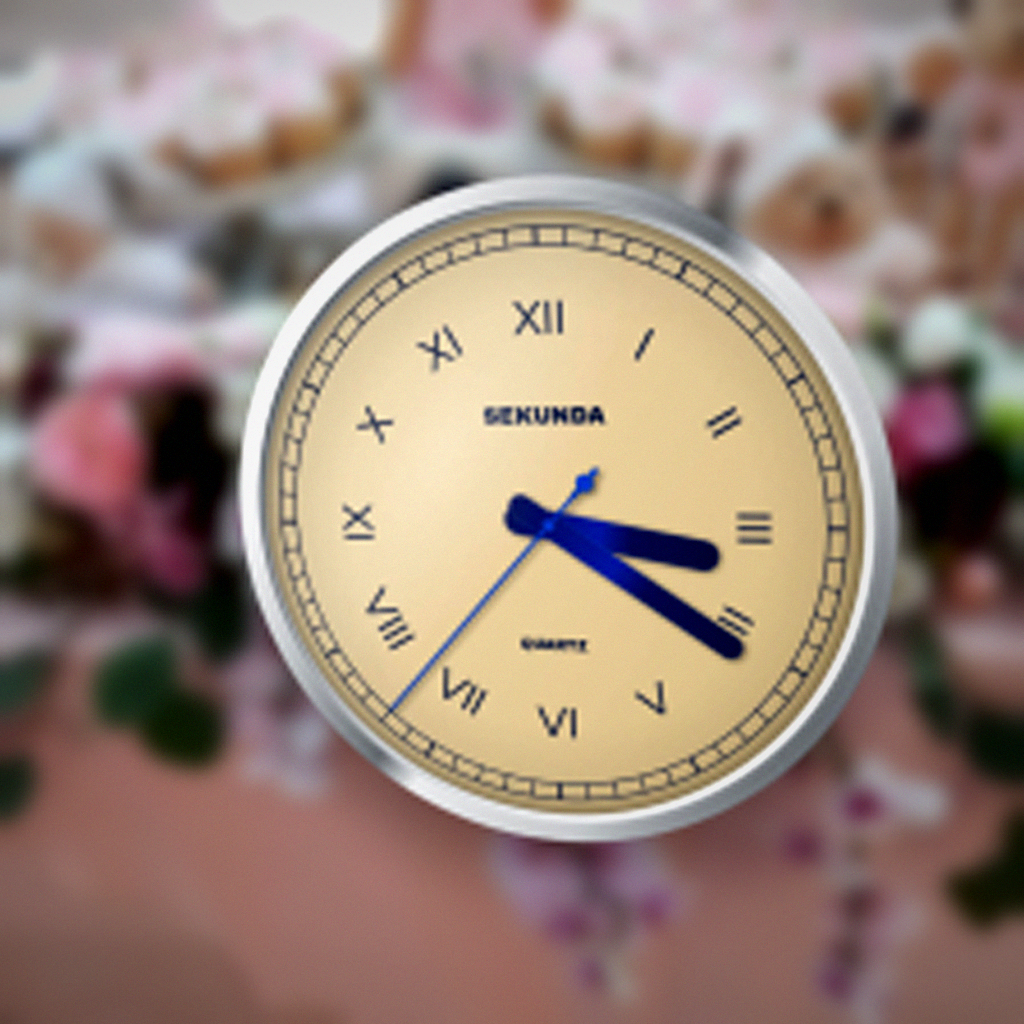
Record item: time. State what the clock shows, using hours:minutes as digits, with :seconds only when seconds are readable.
3:20:37
